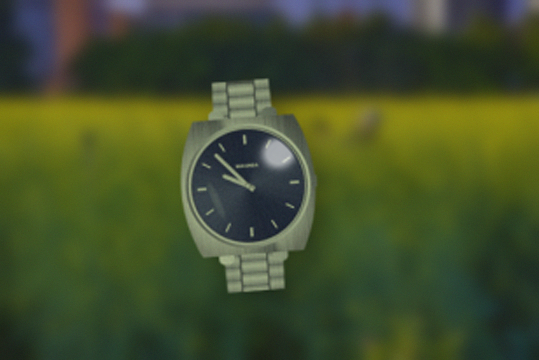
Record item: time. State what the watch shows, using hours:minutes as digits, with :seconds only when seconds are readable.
9:53
